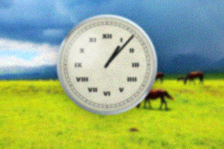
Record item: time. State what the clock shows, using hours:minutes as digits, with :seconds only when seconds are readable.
1:07
